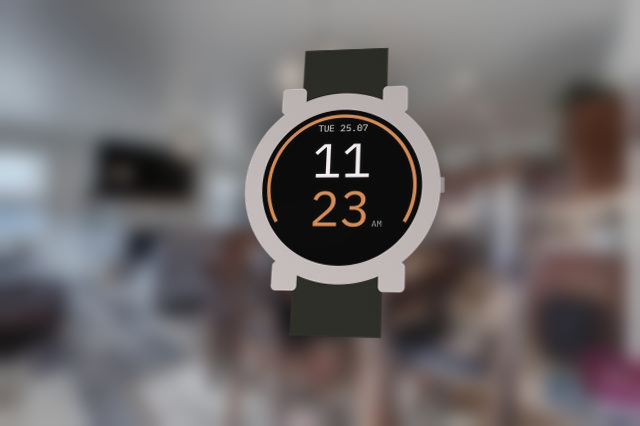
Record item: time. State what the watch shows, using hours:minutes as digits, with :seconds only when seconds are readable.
11:23
